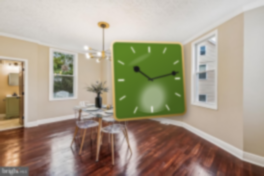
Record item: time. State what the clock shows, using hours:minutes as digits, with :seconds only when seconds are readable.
10:13
